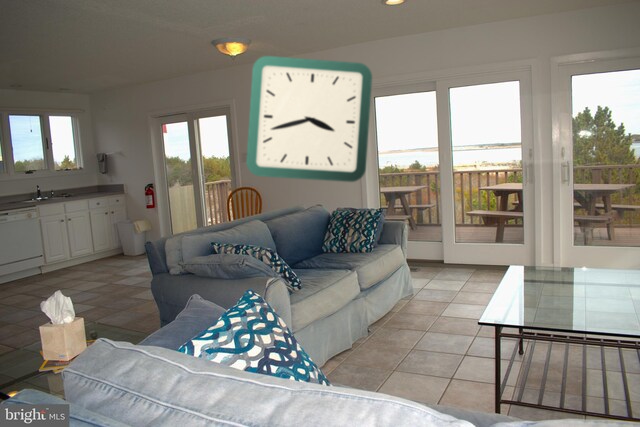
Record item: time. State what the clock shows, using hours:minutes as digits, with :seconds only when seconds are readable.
3:42
